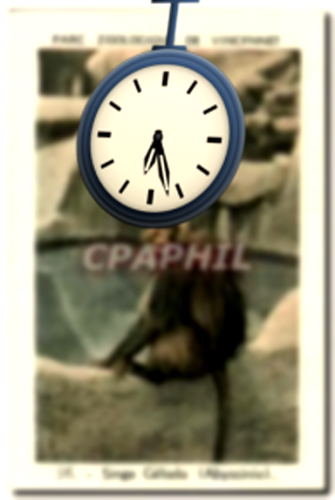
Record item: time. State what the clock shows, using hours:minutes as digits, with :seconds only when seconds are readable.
6:27
